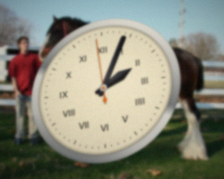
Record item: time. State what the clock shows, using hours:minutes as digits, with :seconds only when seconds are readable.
2:03:59
